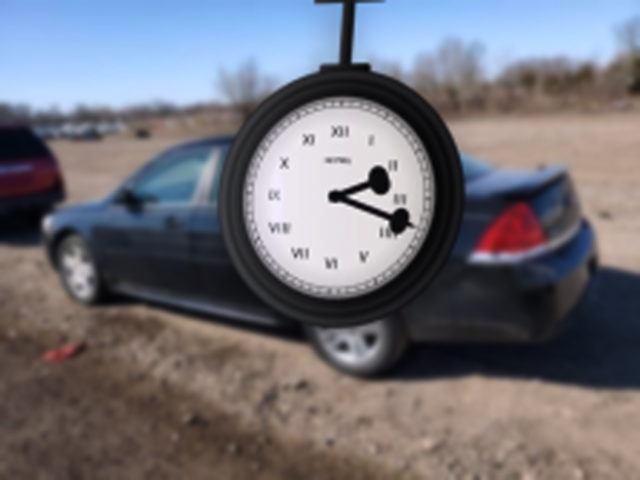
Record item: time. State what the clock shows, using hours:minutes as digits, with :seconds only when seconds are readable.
2:18
